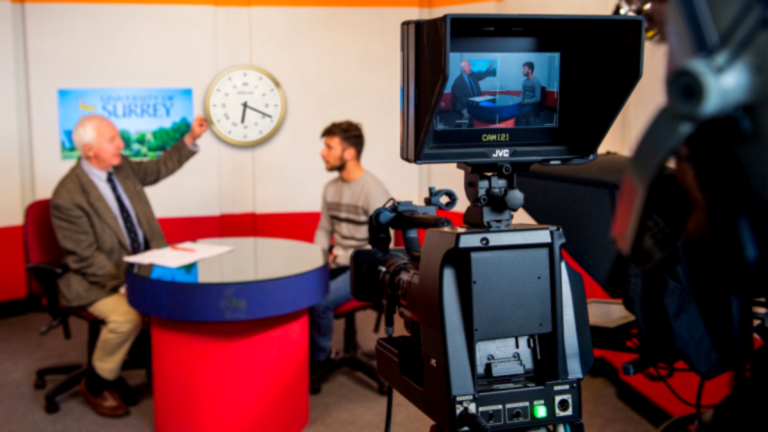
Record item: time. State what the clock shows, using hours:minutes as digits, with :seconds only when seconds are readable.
6:19
